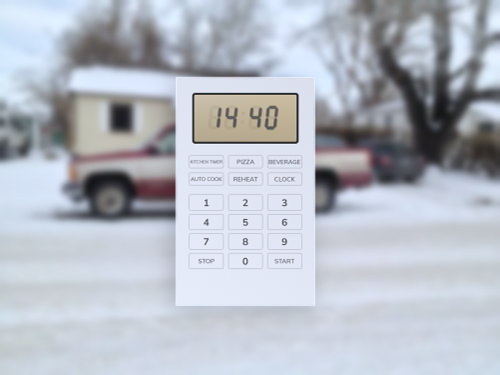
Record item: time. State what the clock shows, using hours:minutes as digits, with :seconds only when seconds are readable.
14:40
